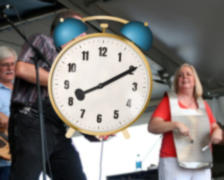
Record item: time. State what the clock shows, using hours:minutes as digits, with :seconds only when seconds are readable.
8:10
